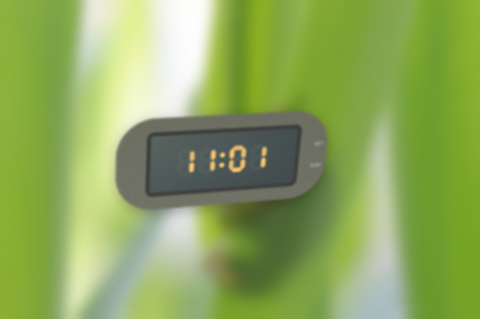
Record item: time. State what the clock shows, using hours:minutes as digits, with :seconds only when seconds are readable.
11:01
